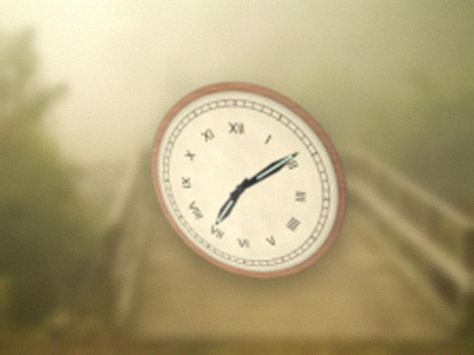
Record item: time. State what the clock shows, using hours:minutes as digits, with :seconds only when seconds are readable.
7:09
